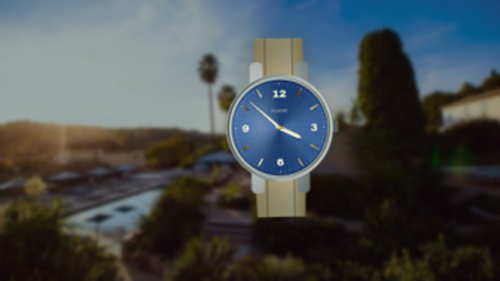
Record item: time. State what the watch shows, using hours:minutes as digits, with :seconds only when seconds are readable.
3:52
